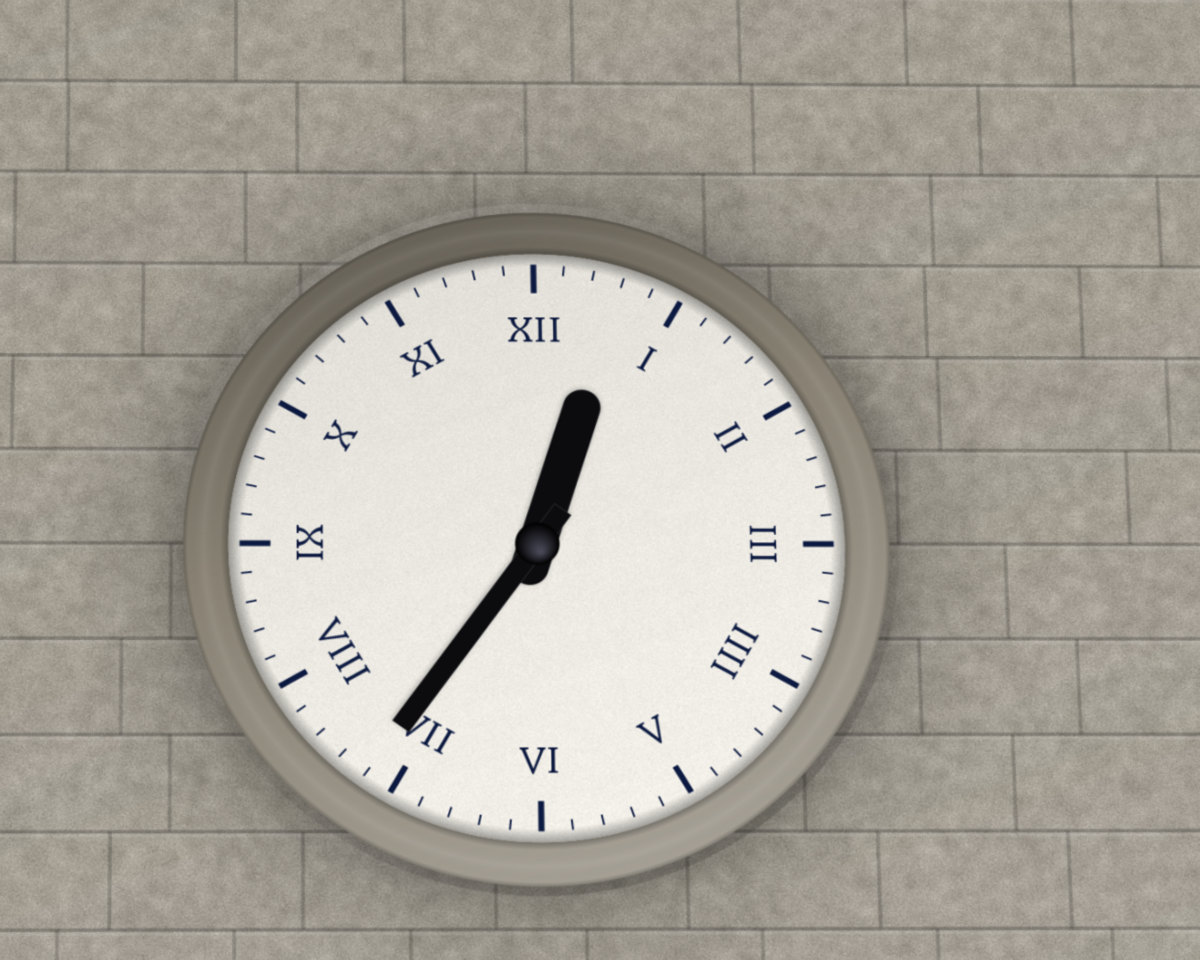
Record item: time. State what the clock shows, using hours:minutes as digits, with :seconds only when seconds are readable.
12:36
